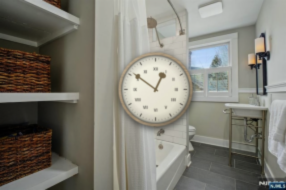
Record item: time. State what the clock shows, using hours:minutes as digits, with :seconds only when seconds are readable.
12:51
